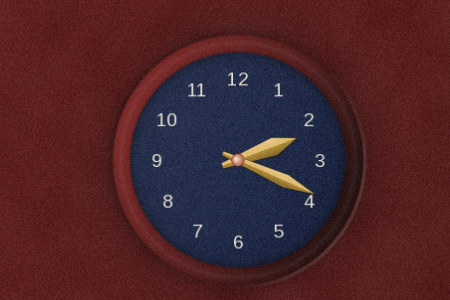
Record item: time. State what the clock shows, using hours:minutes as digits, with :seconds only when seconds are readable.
2:19
